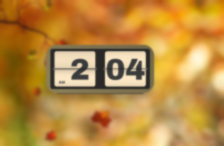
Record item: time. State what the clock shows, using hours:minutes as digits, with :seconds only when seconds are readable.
2:04
